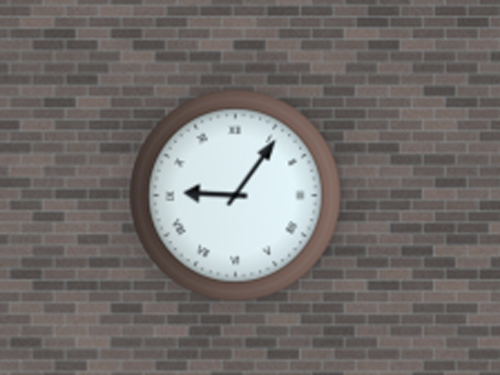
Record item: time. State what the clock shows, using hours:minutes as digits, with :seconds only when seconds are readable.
9:06
